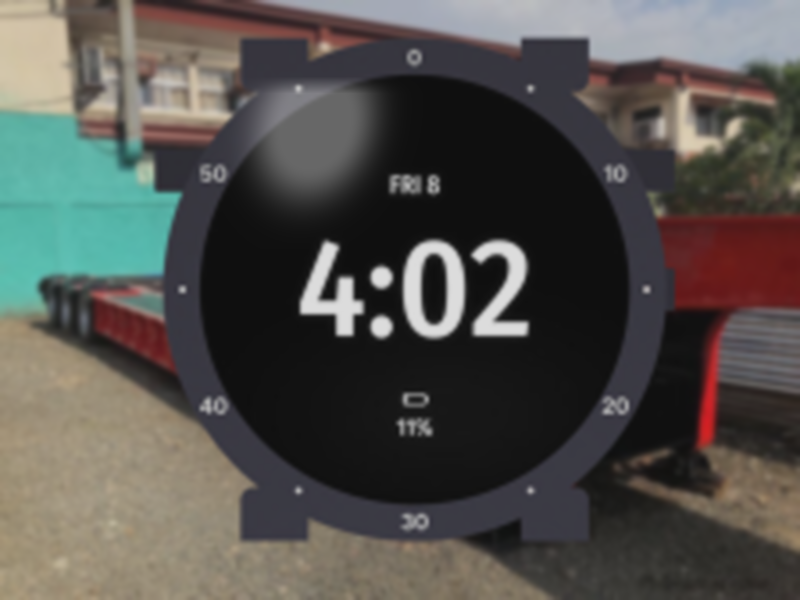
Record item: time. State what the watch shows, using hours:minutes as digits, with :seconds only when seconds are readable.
4:02
